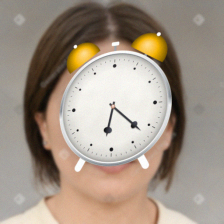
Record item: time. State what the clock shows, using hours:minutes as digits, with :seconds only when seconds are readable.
6:22
